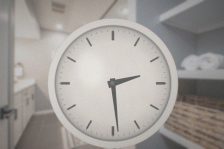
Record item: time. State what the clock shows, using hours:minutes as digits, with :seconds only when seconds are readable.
2:29
